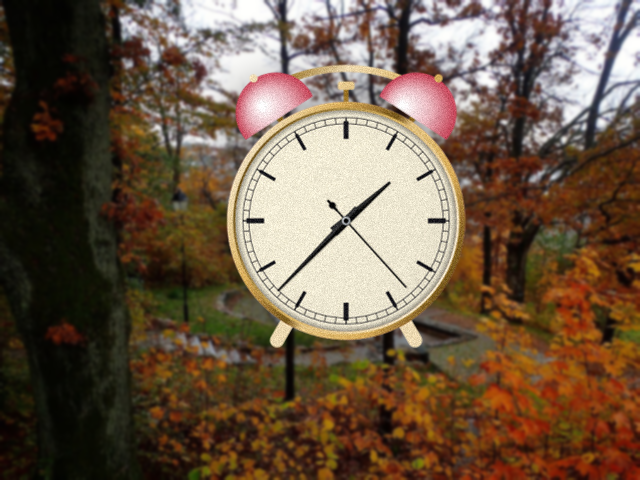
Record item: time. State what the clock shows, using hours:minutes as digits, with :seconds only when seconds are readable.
1:37:23
